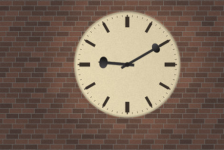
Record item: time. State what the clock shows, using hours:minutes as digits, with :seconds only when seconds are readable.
9:10
